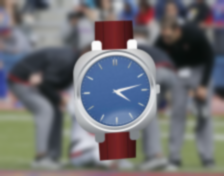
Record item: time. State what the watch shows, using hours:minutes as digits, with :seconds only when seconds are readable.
4:13
